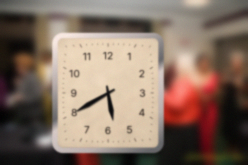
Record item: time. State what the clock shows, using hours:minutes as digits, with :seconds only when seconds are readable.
5:40
